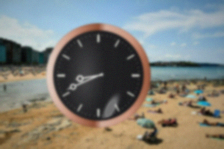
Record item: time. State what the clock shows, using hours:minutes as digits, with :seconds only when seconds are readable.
8:41
